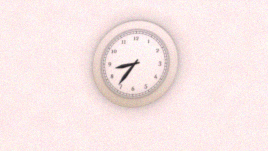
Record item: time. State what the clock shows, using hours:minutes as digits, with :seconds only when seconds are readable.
8:36
